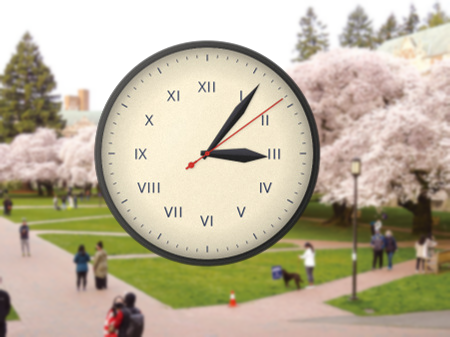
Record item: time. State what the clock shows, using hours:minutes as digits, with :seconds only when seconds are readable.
3:06:09
